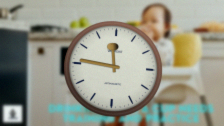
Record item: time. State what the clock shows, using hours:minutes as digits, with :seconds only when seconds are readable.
11:46
